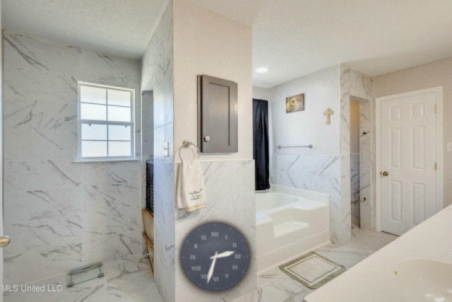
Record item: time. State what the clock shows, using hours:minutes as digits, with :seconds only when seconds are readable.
2:33
